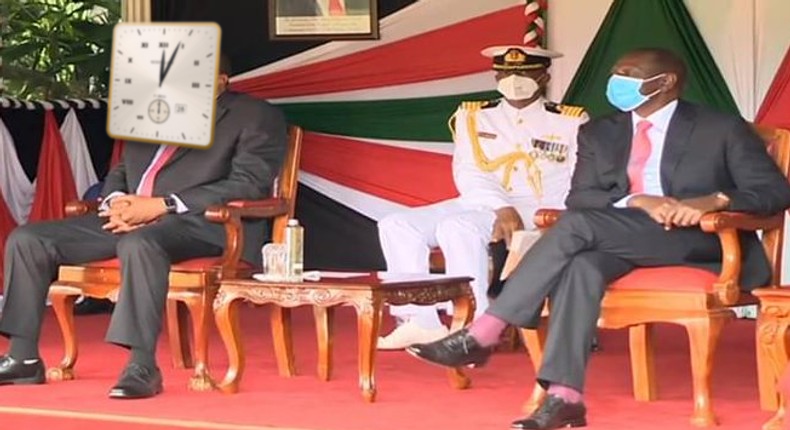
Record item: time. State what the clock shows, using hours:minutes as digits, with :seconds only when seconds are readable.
12:04
